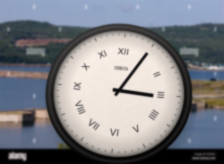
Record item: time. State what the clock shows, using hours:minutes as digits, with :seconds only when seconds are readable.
3:05
